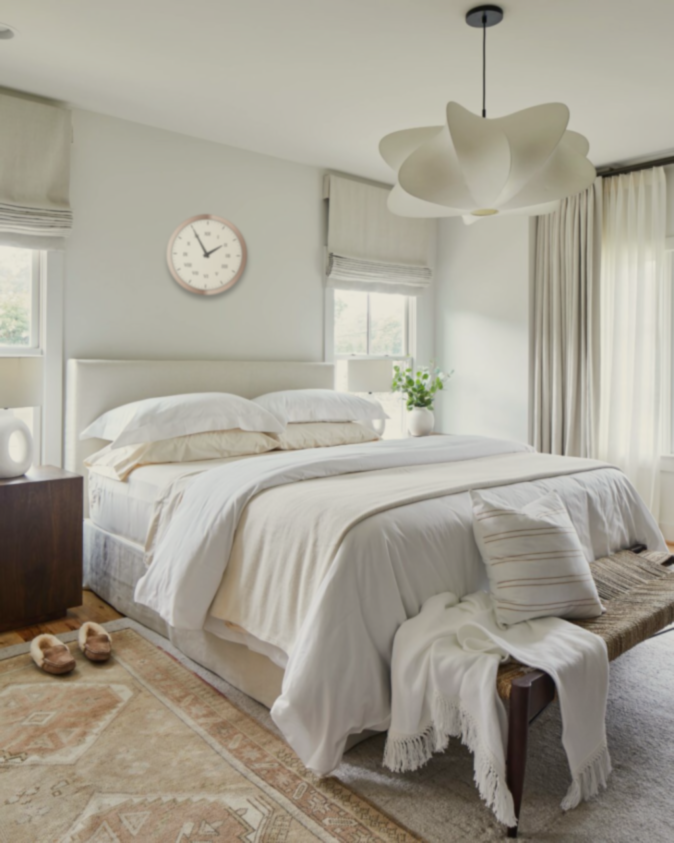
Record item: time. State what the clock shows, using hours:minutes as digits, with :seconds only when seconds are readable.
1:55
